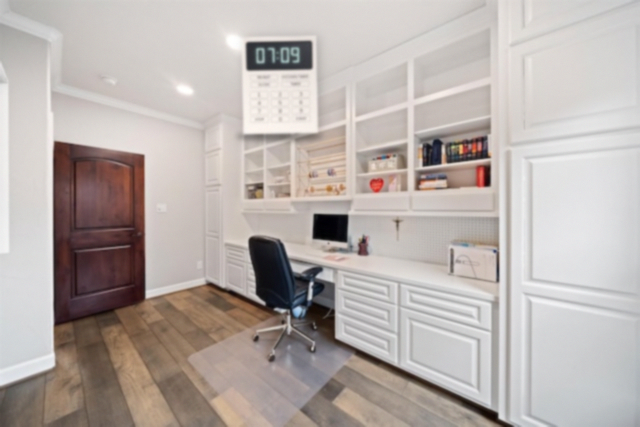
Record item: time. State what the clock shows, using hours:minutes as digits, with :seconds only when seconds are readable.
7:09
